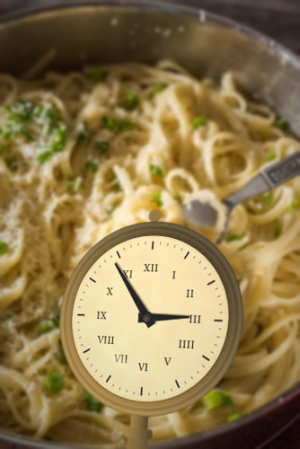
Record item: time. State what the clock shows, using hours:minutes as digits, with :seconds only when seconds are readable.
2:54
